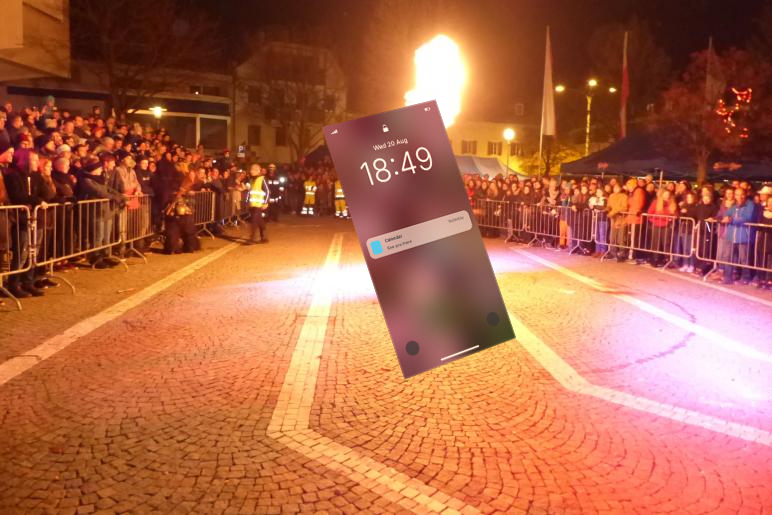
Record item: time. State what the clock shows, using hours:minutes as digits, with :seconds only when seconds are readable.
18:49
